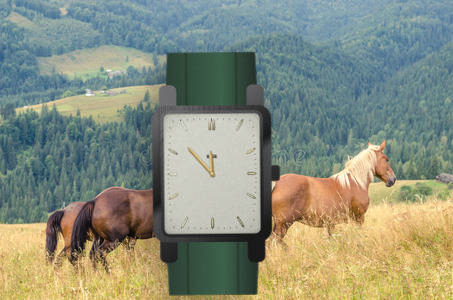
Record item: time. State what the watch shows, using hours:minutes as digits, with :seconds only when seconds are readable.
11:53
